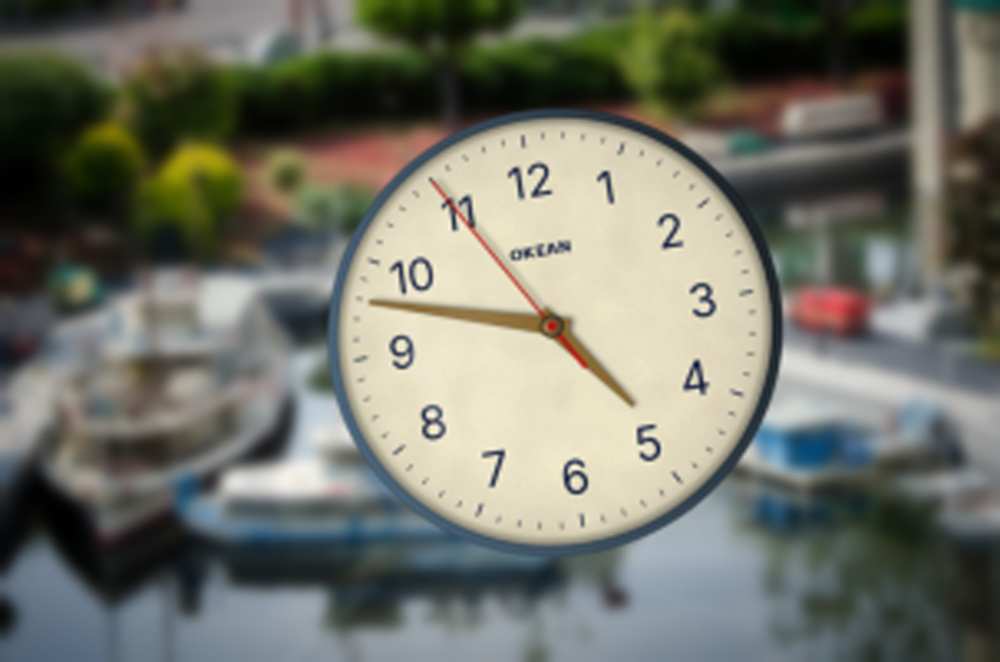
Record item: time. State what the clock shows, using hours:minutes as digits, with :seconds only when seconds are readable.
4:47:55
